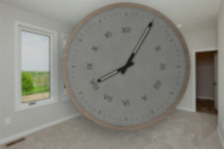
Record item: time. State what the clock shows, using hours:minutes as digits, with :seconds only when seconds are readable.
8:05
